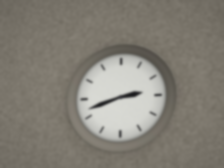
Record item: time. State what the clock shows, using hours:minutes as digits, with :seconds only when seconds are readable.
2:42
